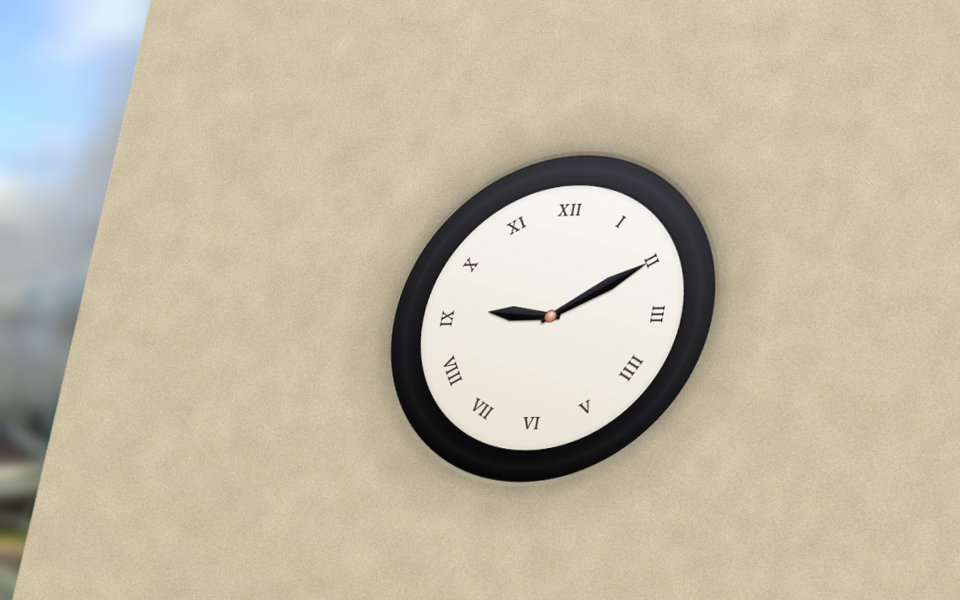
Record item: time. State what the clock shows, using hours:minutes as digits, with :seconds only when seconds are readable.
9:10
